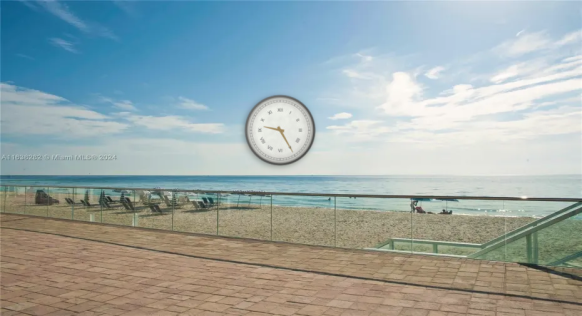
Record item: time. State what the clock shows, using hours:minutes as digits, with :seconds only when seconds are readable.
9:25
